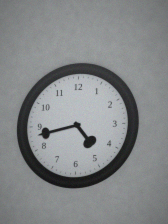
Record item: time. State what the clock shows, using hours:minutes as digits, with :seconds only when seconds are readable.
4:43
